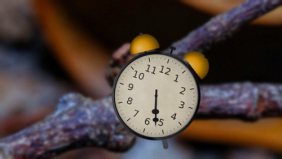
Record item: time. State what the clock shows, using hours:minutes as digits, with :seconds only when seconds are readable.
5:27
